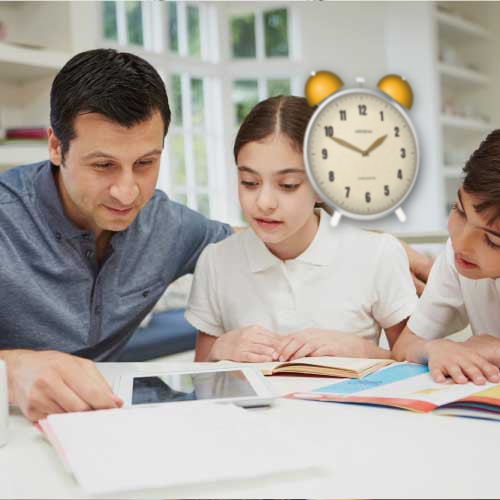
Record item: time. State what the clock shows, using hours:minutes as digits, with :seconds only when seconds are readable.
1:49
